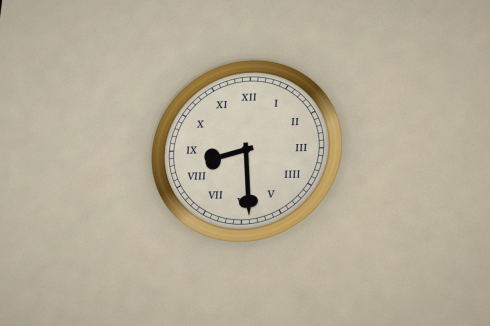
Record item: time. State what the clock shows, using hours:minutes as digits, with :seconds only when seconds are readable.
8:29
